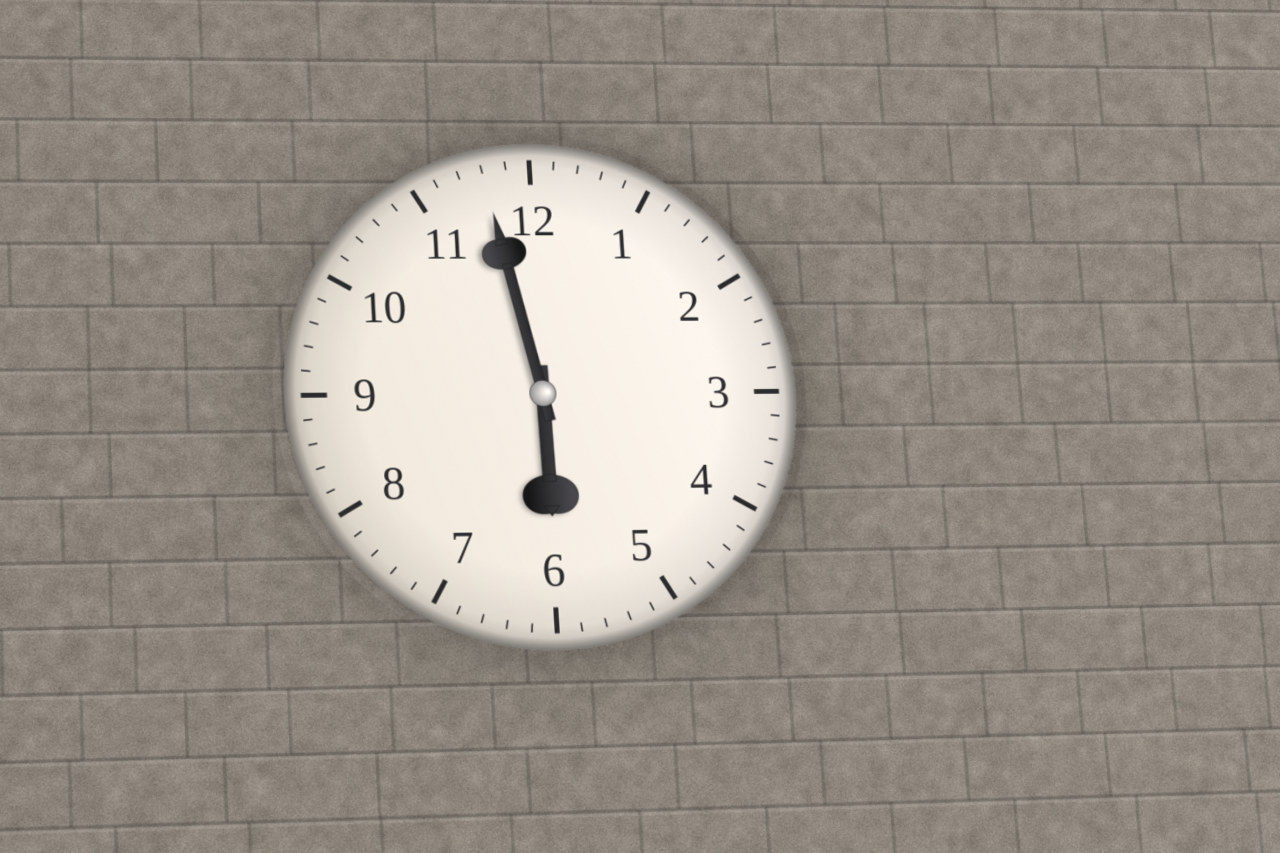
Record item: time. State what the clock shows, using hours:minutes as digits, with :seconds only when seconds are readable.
5:58
